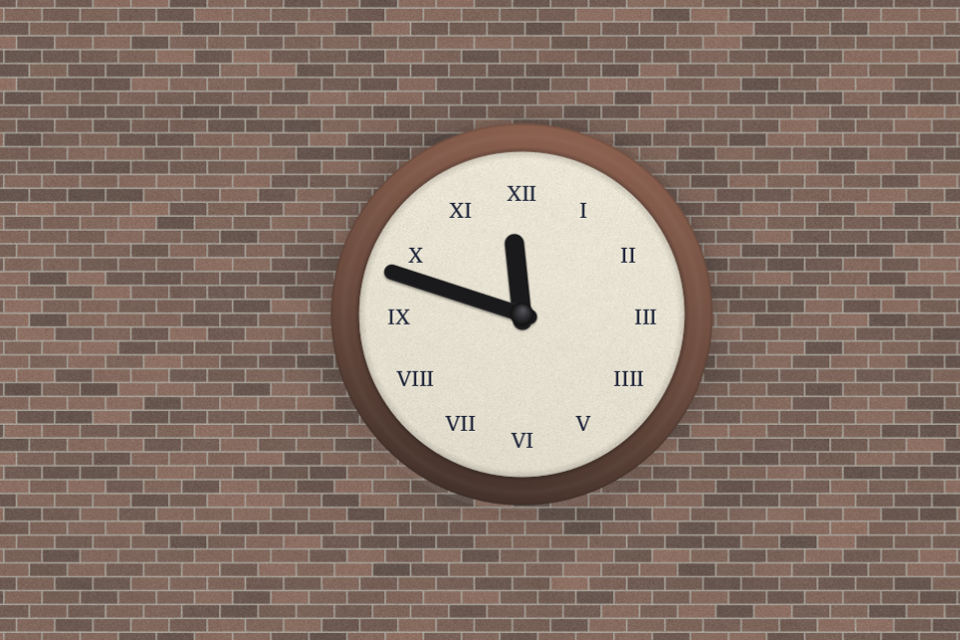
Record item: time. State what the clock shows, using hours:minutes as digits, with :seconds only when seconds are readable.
11:48
